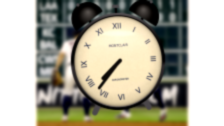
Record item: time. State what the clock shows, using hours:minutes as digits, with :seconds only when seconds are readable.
7:37
